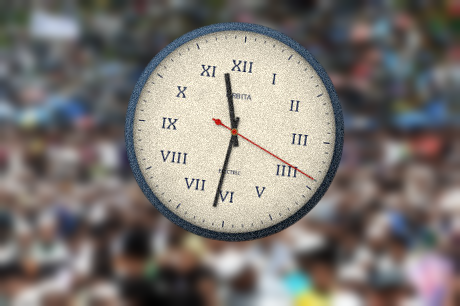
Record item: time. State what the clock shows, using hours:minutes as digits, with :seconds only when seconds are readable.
11:31:19
